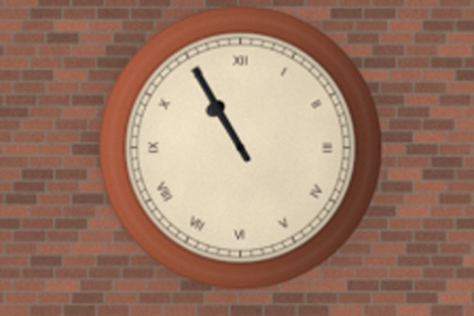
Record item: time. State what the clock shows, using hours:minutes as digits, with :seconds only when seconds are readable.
10:55
